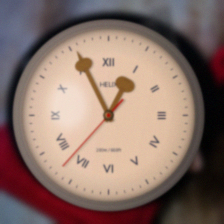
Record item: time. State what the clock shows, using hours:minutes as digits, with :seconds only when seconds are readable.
12:55:37
